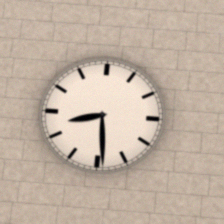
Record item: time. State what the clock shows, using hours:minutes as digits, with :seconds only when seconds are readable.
8:29
